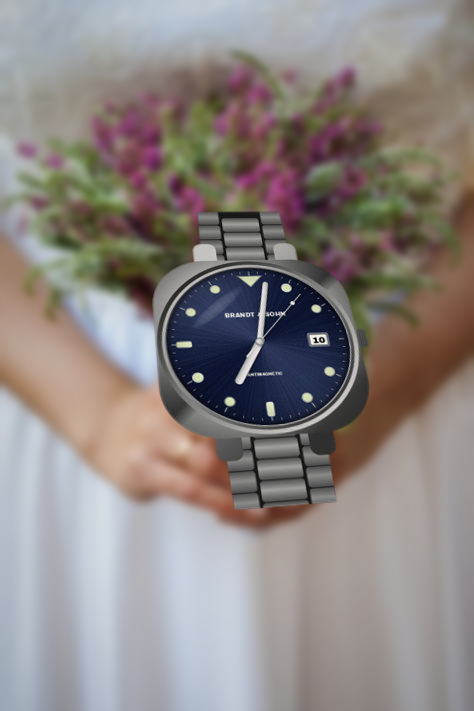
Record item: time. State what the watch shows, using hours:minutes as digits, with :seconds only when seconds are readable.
7:02:07
